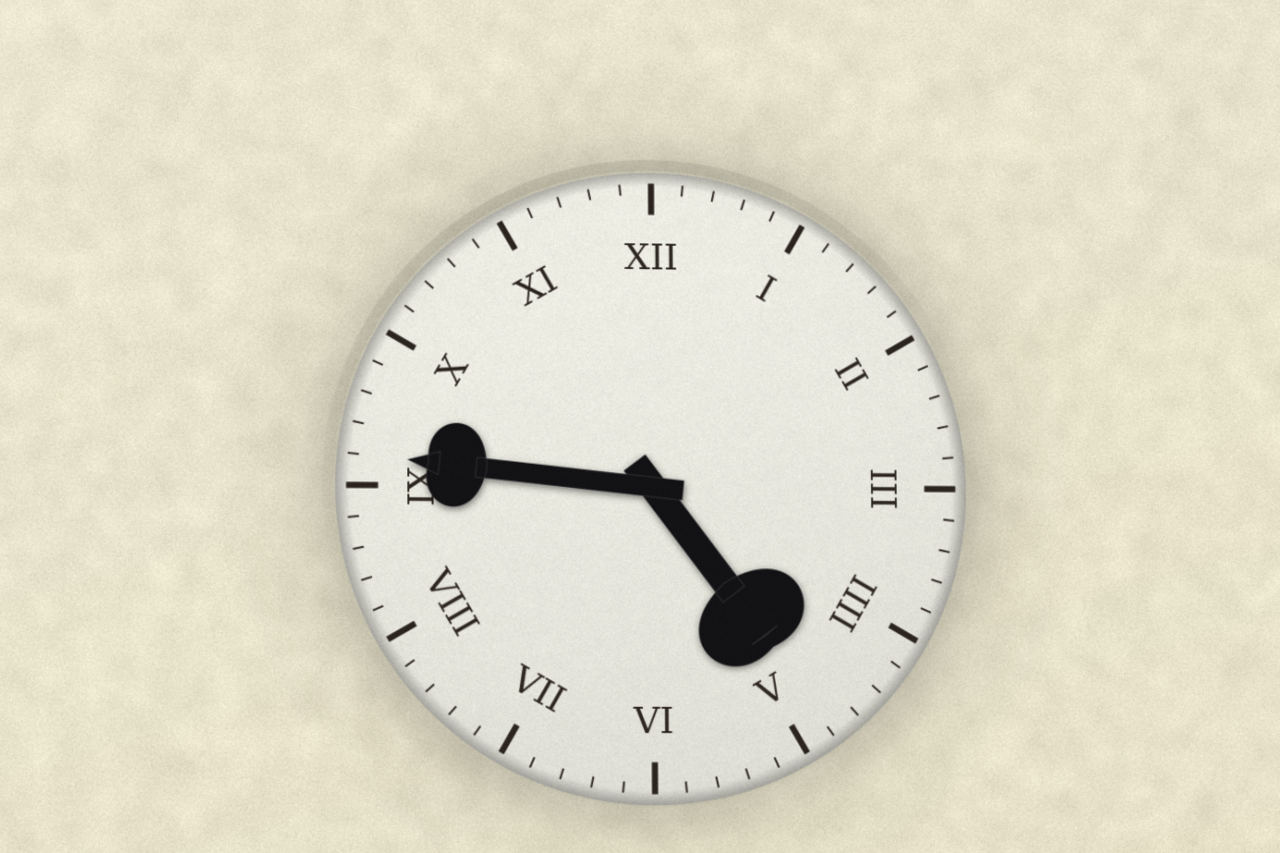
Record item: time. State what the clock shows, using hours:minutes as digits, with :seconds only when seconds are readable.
4:46
